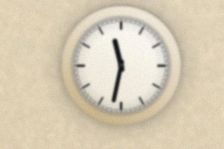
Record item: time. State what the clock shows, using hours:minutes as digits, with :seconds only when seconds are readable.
11:32
